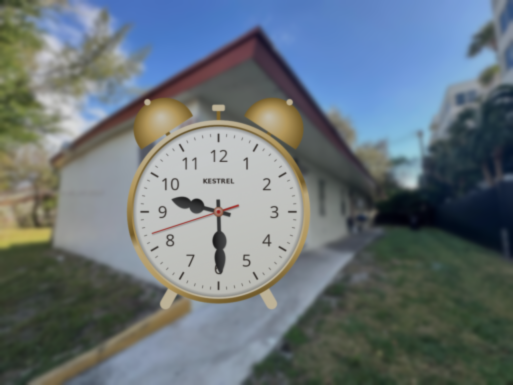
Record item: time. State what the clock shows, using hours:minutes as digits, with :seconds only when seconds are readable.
9:29:42
